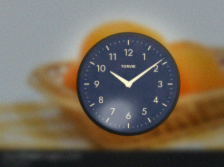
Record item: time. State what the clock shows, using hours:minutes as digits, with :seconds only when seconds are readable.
10:09
